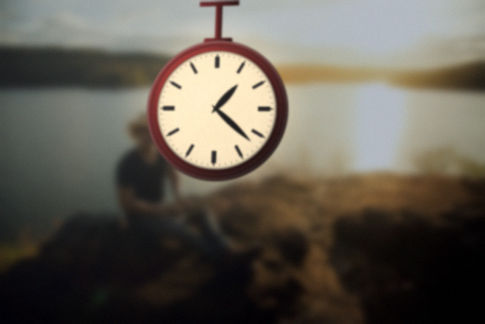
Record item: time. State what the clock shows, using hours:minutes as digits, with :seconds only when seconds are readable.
1:22
